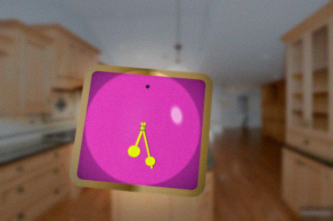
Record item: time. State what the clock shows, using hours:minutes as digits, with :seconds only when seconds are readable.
6:27
